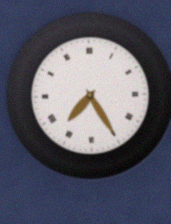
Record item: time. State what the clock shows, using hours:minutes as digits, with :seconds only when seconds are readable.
7:25
